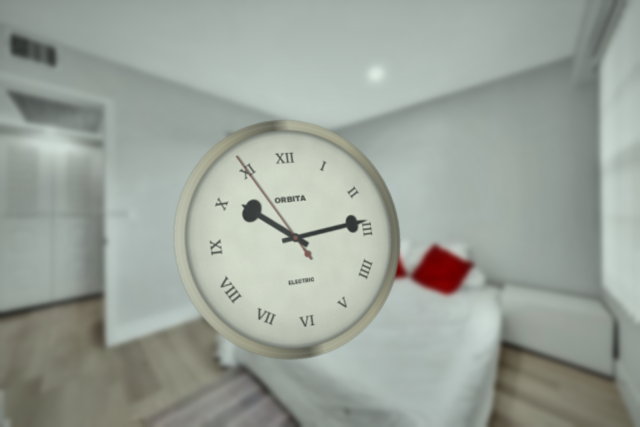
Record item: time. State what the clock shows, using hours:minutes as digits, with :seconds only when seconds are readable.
10:13:55
